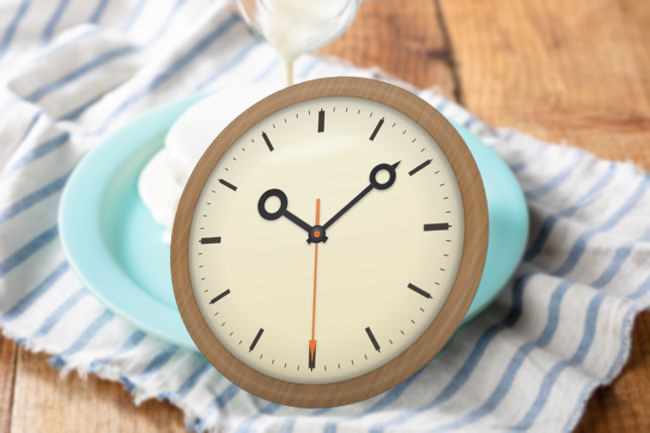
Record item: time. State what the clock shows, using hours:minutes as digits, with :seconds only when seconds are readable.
10:08:30
